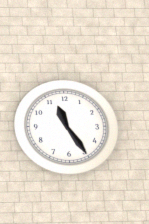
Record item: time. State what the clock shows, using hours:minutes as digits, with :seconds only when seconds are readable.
11:25
